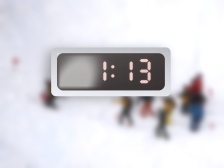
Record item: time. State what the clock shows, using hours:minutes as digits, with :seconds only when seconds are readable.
1:13
